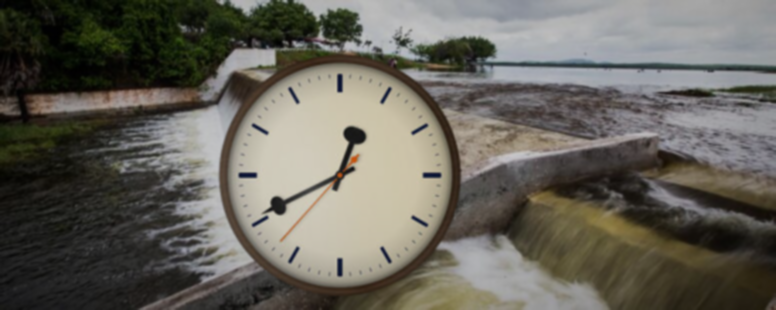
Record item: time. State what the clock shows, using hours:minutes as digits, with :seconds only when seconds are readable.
12:40:37
